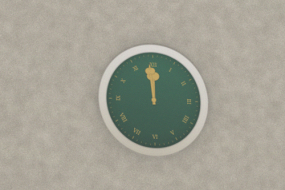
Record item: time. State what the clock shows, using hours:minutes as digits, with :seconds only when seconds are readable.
11:59
